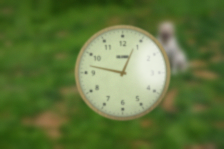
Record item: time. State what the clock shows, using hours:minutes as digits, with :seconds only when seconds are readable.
12:47
